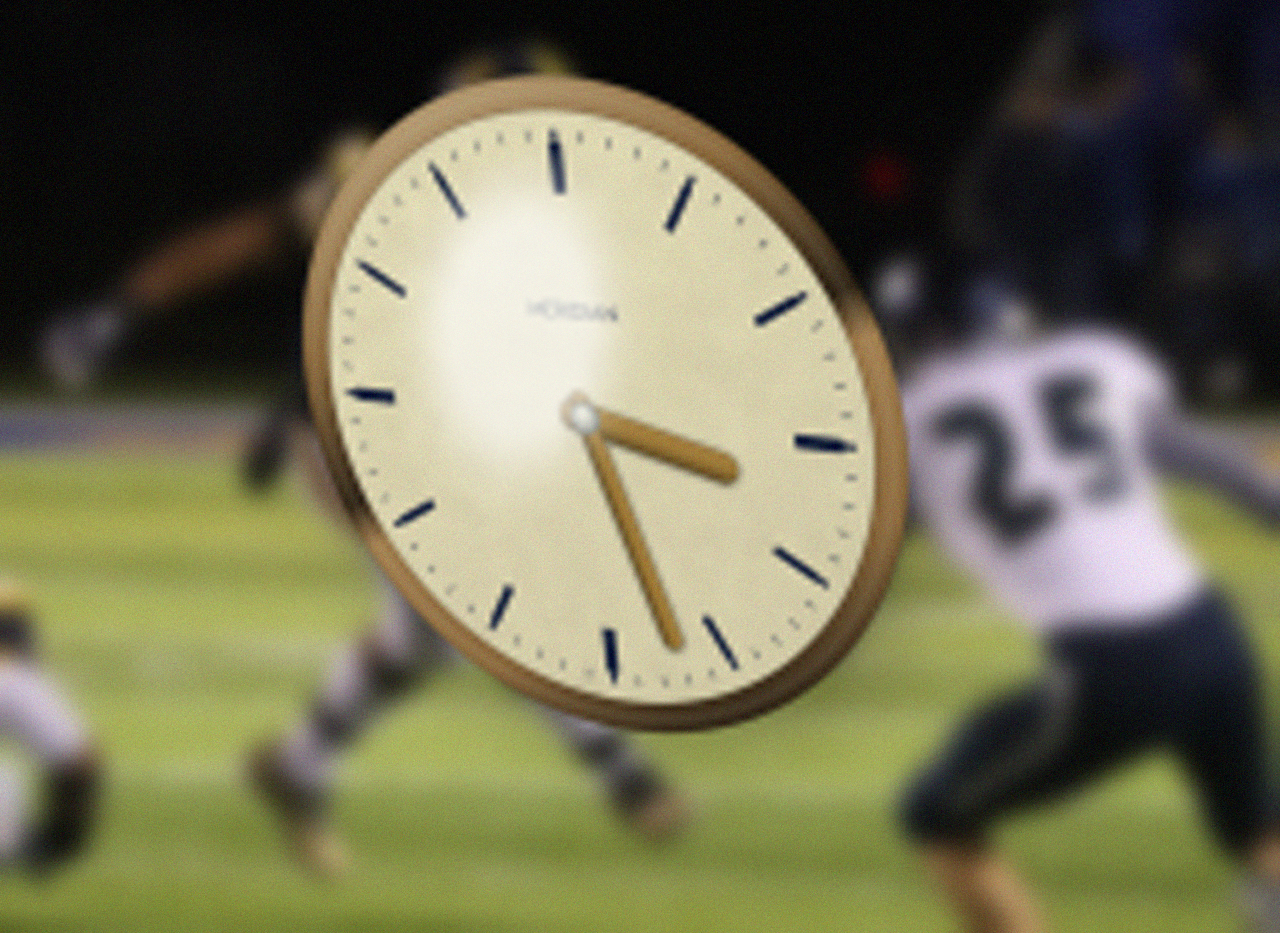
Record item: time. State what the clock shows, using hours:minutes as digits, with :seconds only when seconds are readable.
3:27
